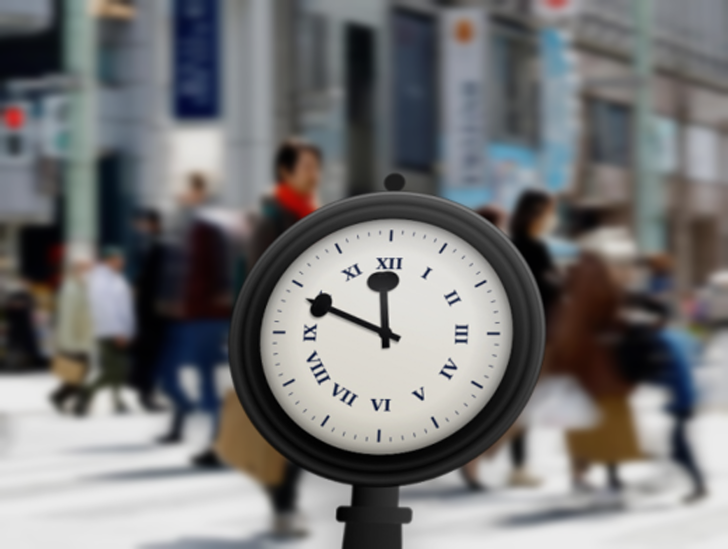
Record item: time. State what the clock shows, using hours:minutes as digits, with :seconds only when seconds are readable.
11:49
